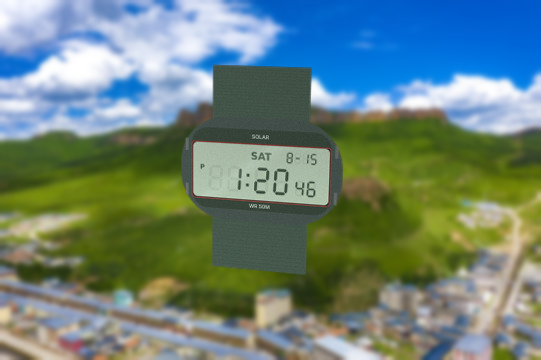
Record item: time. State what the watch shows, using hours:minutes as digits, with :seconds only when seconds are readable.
1:20:46
